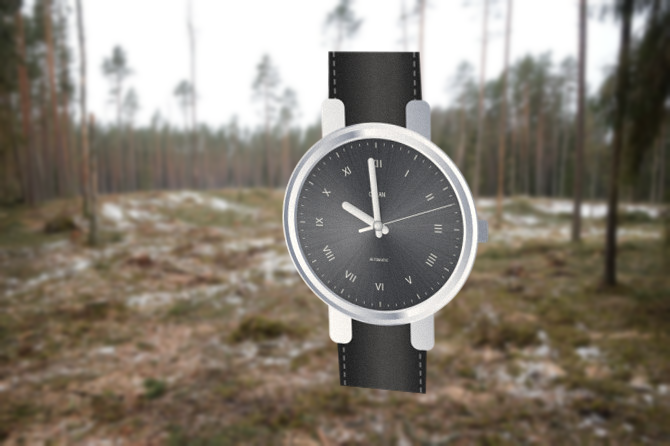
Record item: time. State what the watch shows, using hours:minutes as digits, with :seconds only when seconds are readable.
9:59:12
